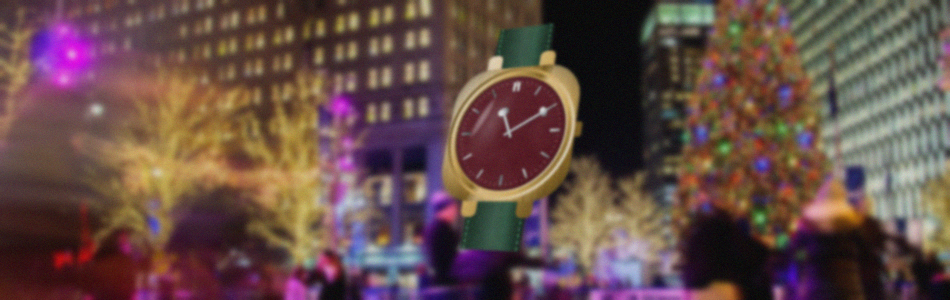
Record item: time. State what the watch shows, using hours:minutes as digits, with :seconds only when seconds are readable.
11:10
